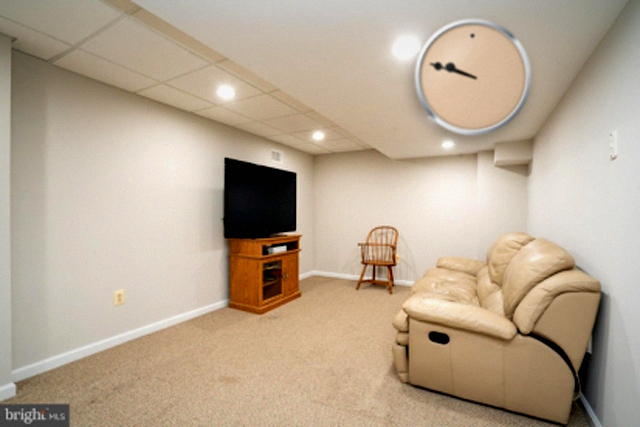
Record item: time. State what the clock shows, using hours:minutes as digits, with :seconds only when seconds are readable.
9:48
